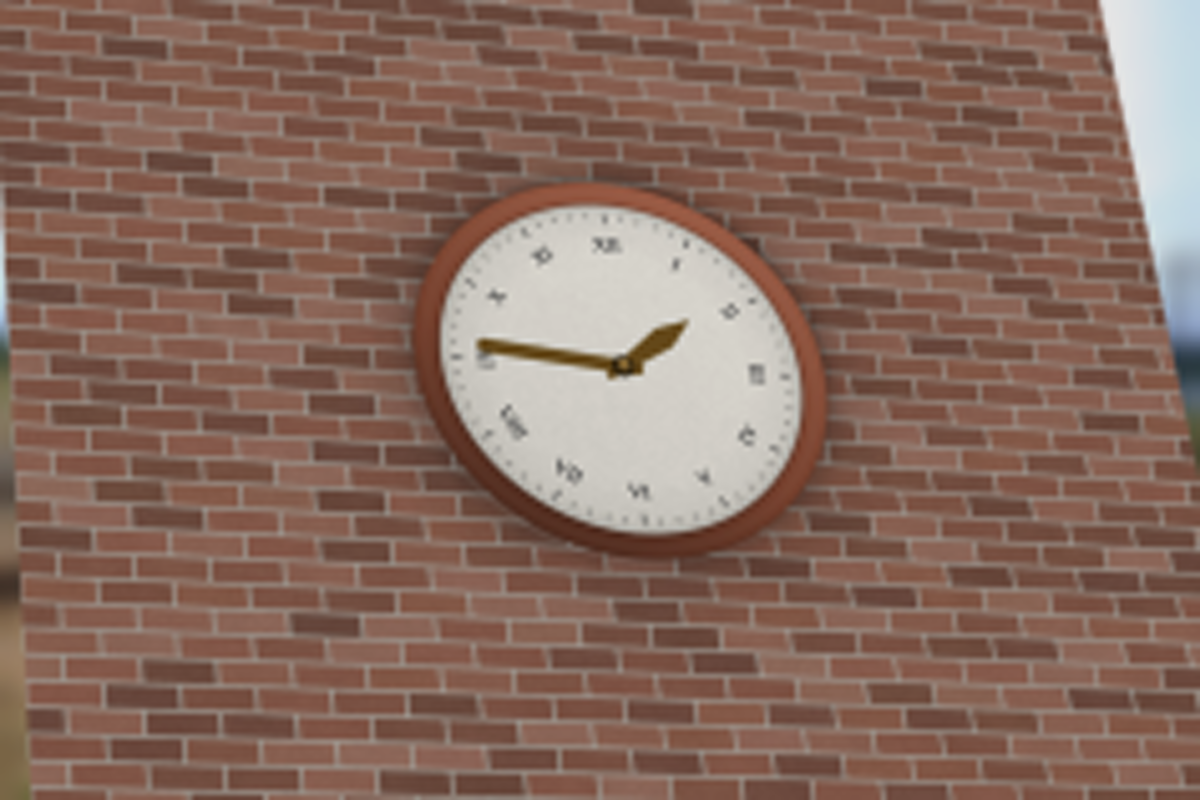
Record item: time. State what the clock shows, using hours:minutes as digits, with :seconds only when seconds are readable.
1:46
